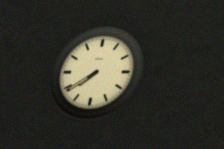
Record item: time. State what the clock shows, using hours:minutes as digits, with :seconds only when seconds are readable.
7:39
